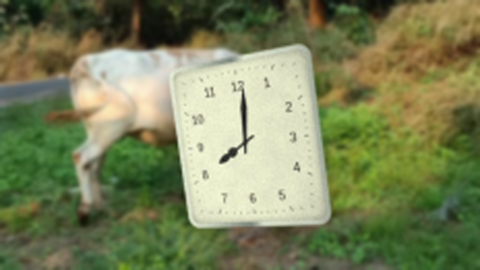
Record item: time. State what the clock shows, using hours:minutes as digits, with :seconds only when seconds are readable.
8:01
